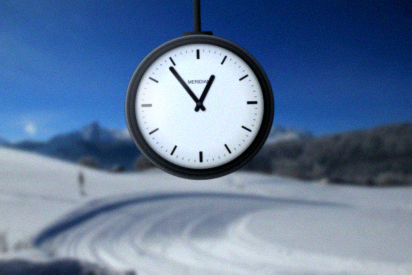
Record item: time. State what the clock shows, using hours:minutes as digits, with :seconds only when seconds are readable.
12:54
